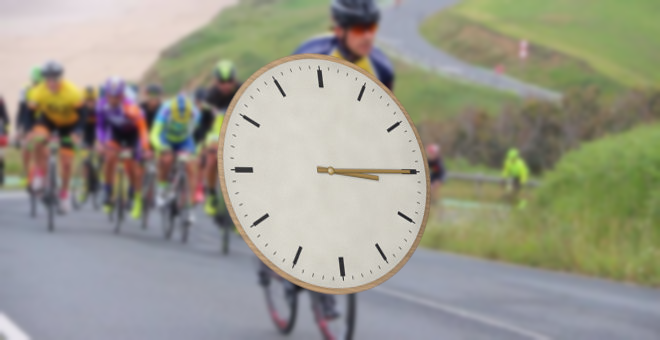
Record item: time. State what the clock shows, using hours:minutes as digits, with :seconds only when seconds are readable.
3:15
